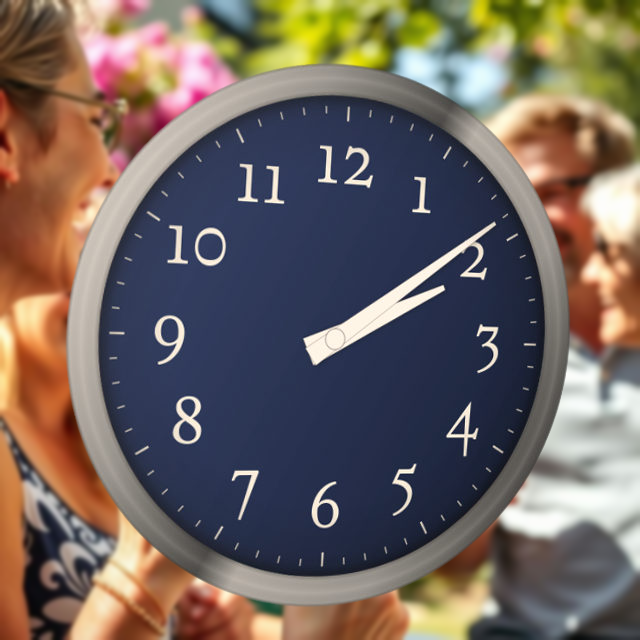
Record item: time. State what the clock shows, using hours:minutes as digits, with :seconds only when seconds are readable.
2:09
